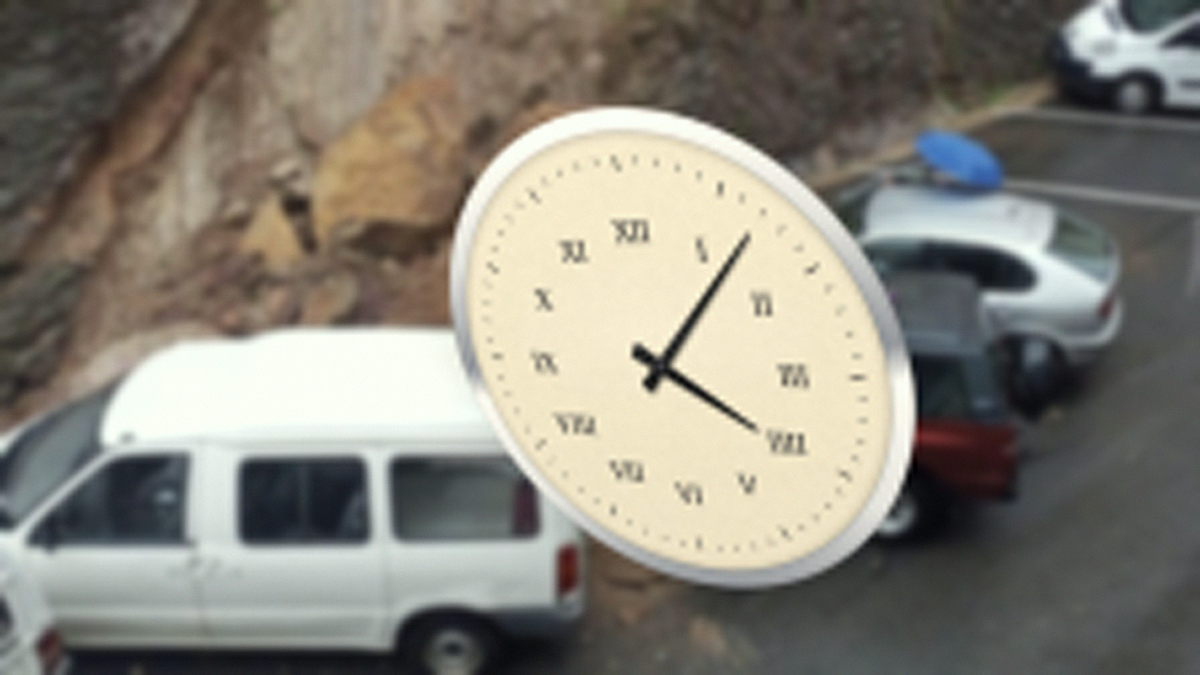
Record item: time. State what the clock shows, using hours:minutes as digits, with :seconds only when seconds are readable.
4:07
